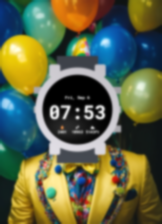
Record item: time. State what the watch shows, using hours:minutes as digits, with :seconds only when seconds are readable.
7:53
